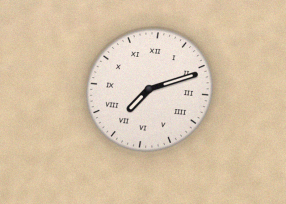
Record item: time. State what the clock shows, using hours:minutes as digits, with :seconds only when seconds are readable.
7:11
